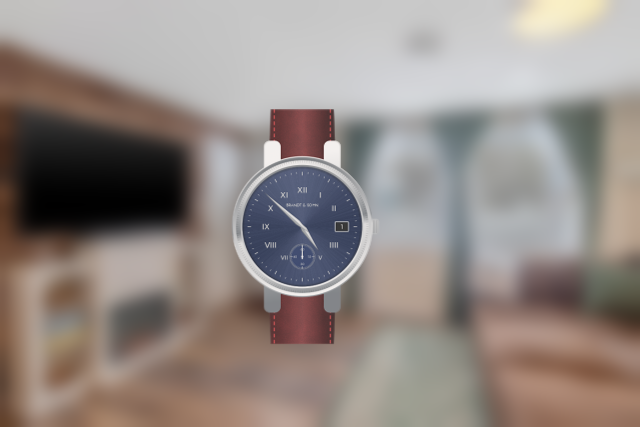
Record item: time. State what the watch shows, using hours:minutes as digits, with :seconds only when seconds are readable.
4:52
